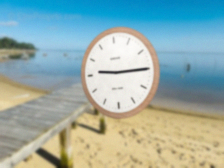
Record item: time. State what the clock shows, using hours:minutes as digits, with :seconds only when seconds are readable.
9:15
